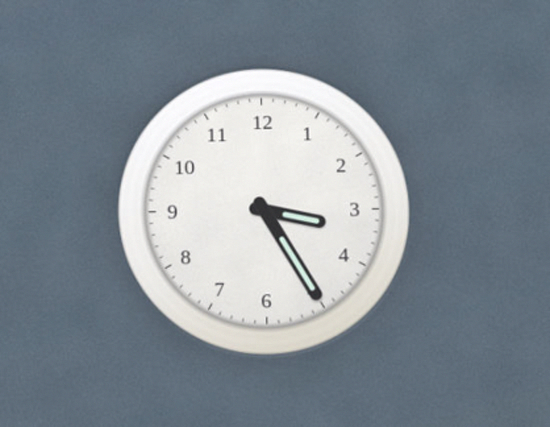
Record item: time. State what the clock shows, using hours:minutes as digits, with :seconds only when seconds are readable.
3:25
